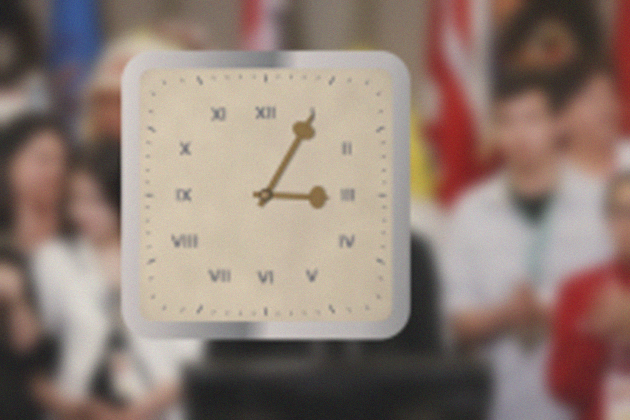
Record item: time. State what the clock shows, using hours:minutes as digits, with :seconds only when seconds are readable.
3:05
